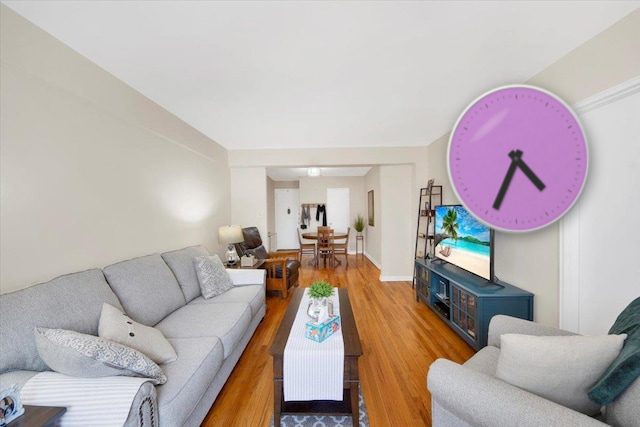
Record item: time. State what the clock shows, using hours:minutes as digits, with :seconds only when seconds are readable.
4:34
